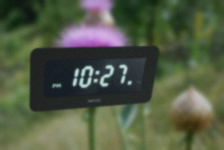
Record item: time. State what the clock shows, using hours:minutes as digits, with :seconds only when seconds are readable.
10:27
